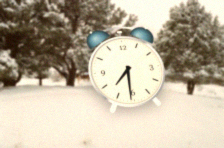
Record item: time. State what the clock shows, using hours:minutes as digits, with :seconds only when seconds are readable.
7:31
